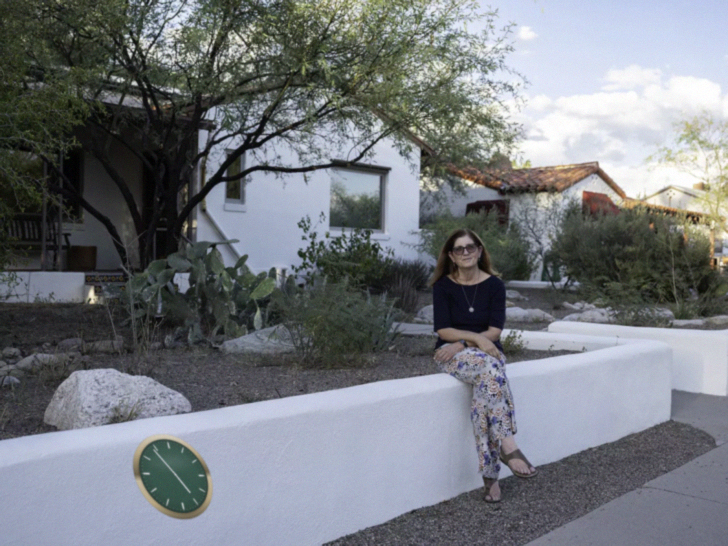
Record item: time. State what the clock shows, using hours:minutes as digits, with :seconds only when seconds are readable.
4:54
